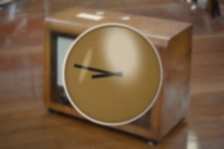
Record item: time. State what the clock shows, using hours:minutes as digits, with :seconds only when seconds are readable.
8:47
